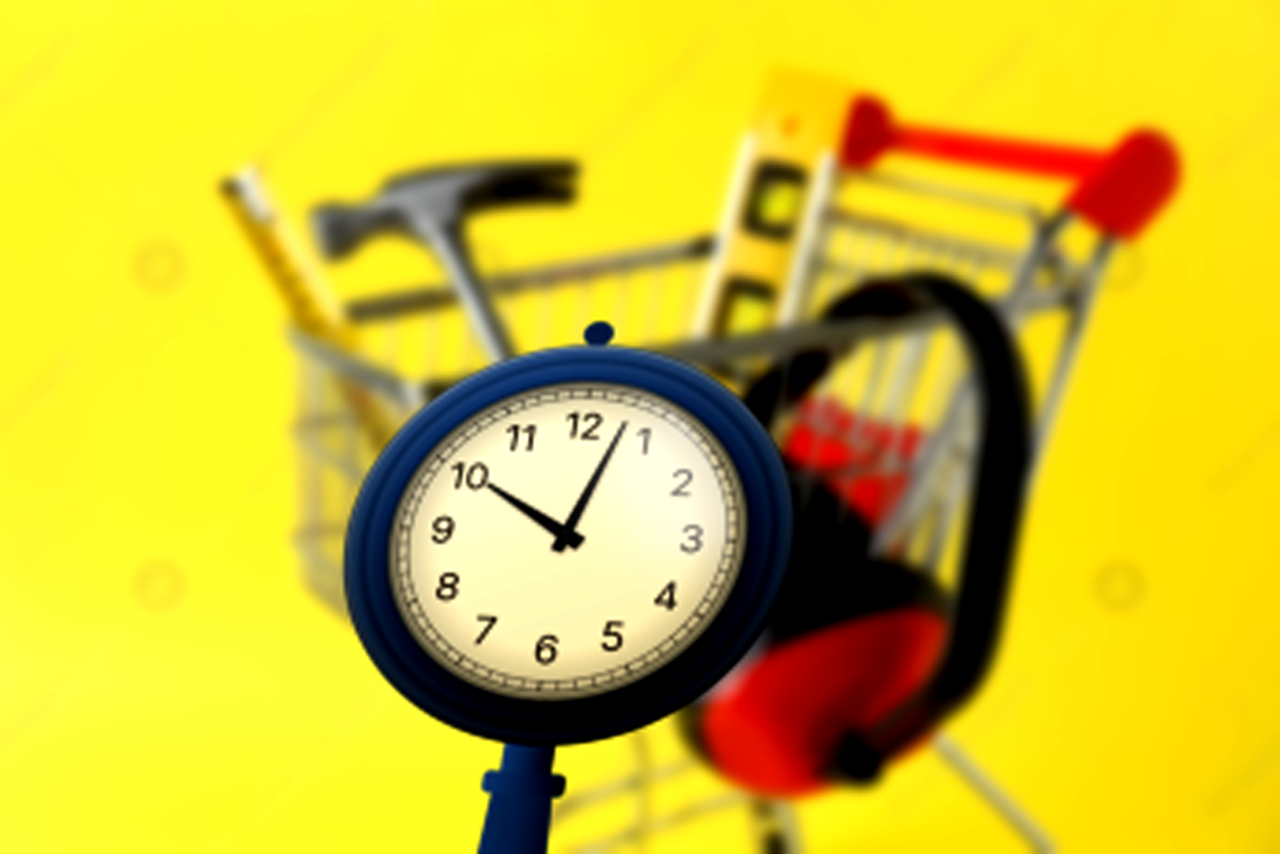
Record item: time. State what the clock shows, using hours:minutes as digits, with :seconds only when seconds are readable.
10:03
